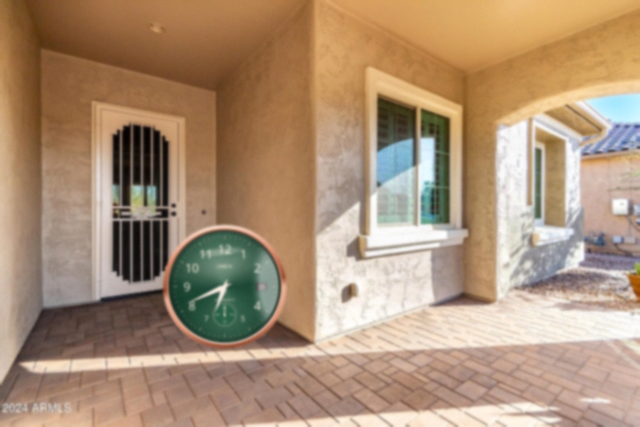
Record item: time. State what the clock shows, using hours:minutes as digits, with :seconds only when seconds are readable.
6:41
